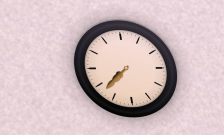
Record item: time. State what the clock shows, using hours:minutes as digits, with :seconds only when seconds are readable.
7:38
